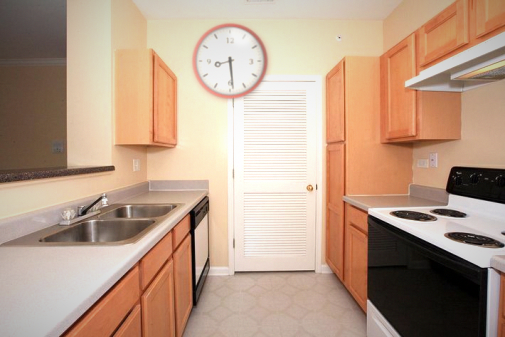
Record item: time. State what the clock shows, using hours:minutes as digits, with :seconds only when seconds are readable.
8:29
